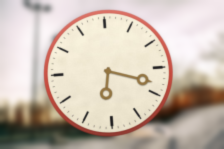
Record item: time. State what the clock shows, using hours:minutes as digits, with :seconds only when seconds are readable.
6:18
